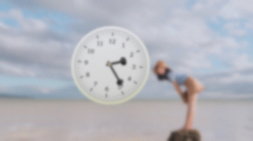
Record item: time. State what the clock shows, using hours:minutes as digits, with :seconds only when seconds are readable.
2:24
